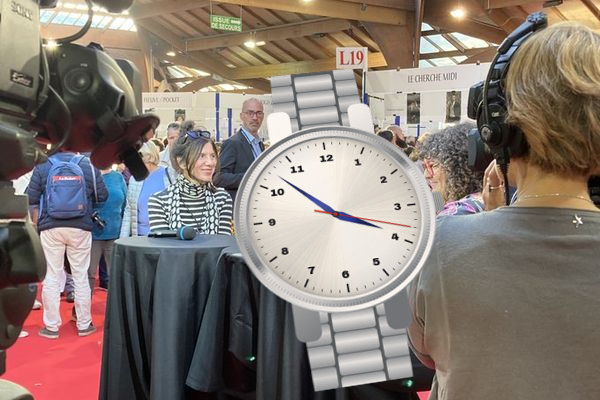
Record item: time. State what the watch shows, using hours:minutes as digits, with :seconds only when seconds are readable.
3:52:18
